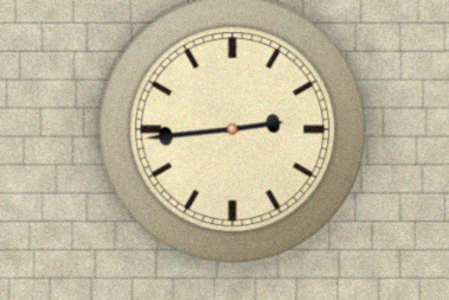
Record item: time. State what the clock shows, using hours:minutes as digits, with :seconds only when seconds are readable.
2:44
